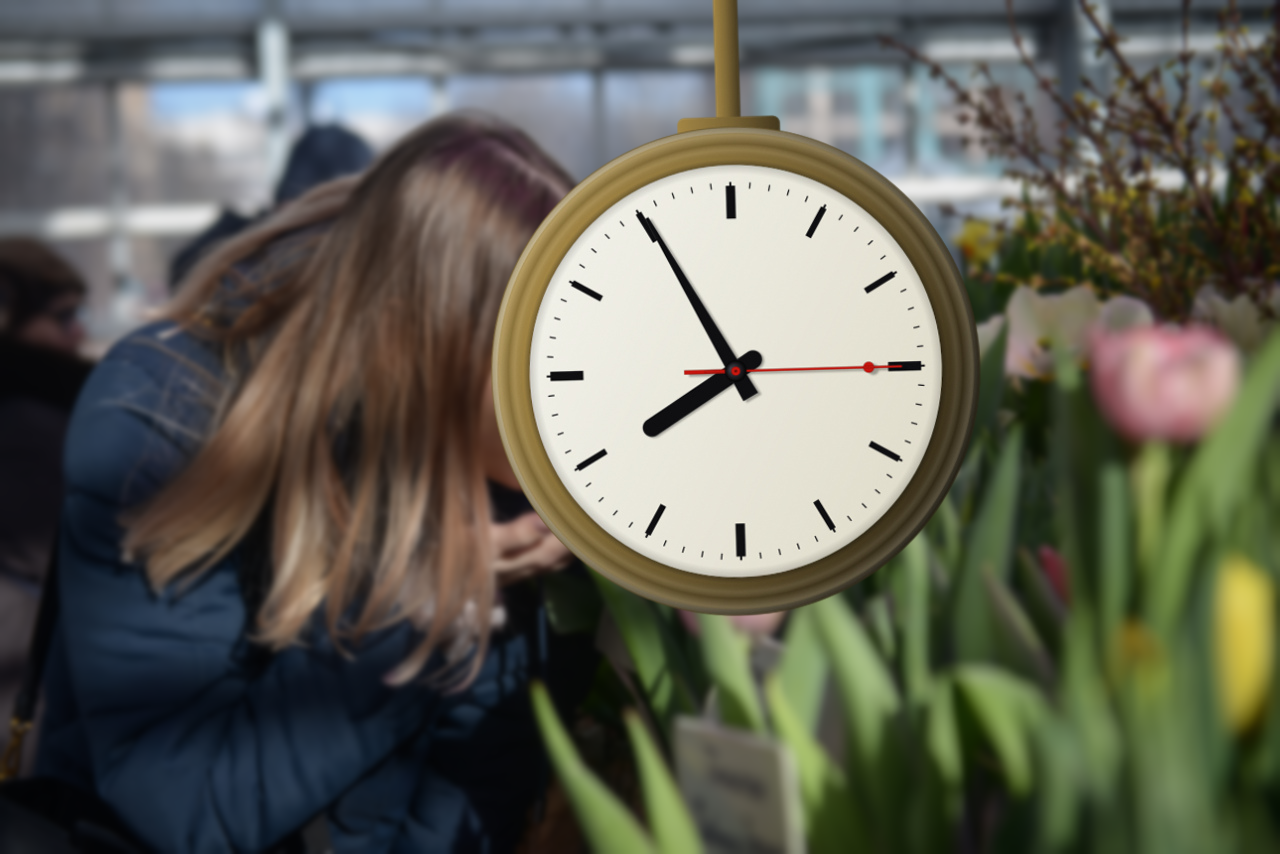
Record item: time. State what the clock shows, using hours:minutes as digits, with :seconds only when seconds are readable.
7:55:15
